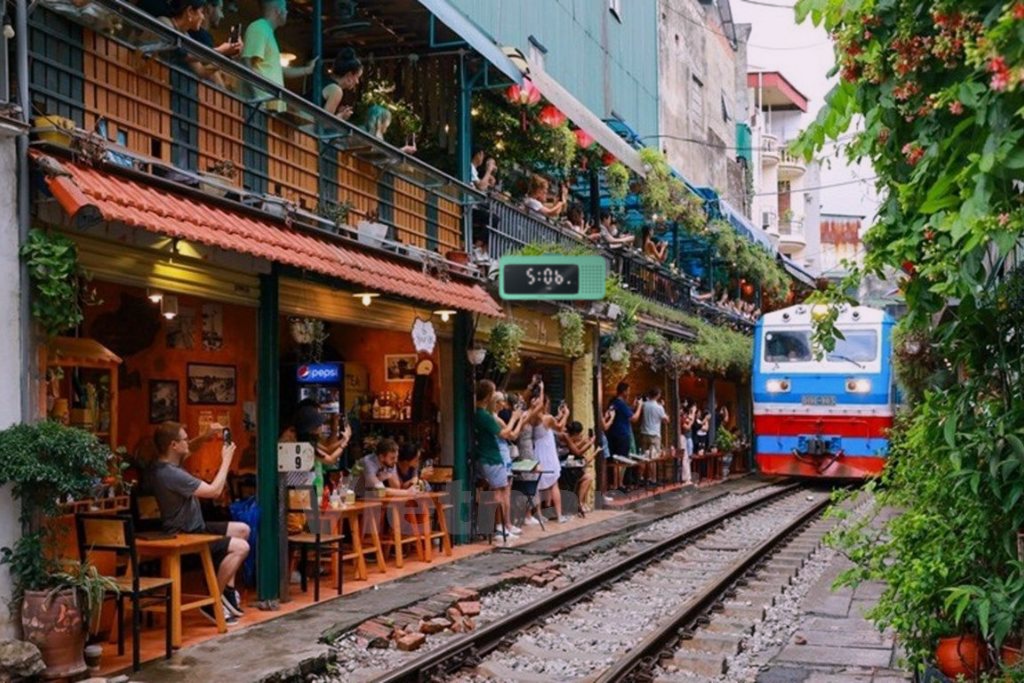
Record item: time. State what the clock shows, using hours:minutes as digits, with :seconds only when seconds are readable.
5:06
